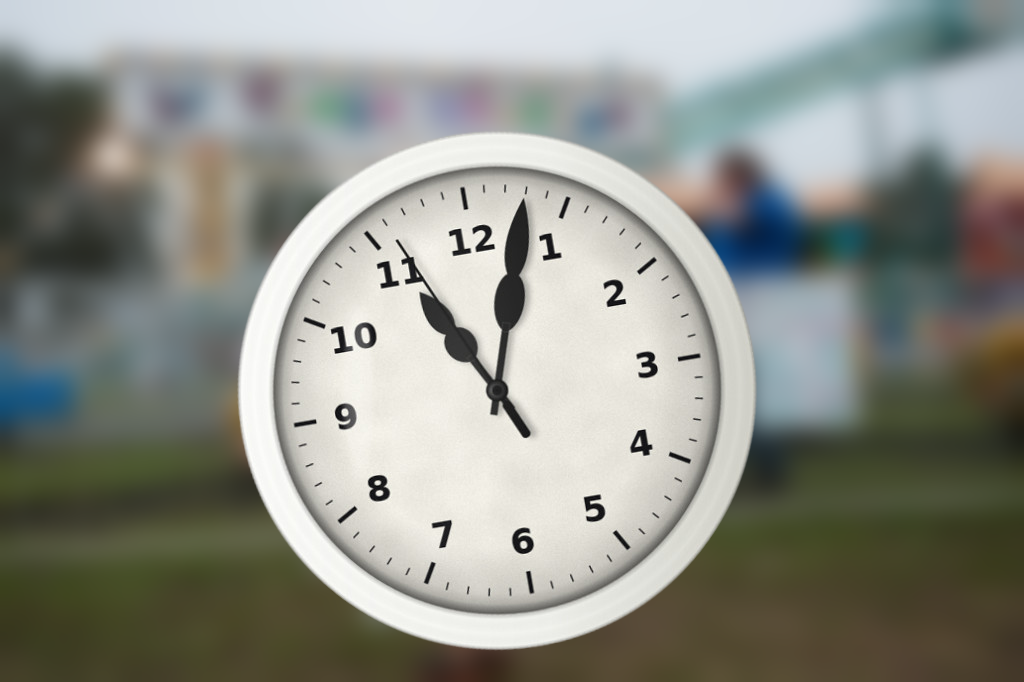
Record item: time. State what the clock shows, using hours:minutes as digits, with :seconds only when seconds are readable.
11:02:56
